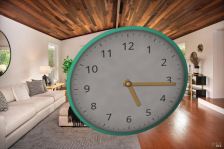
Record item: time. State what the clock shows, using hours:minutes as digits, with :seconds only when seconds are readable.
5:16
